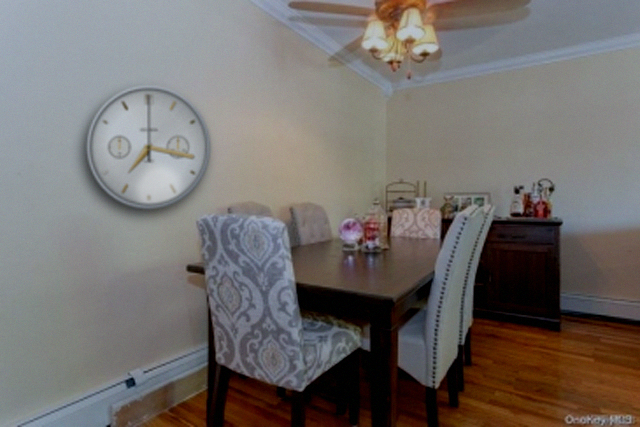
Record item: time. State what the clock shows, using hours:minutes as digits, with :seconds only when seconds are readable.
7:17
